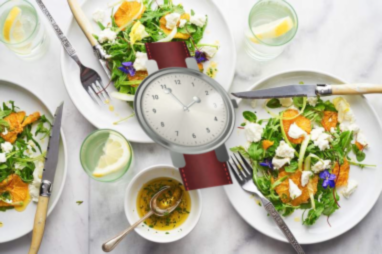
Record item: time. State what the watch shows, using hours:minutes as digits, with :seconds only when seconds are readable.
1:55
